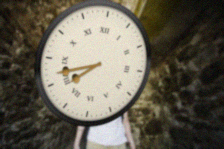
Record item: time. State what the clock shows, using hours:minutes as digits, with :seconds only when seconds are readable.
7:42
